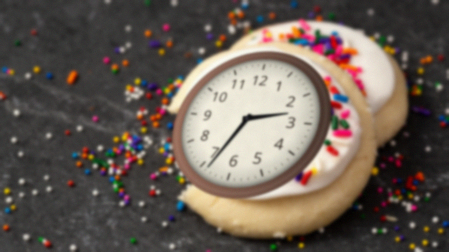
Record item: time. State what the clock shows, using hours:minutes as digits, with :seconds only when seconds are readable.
2:34
